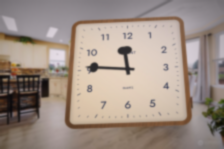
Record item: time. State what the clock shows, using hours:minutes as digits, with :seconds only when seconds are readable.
11:46
